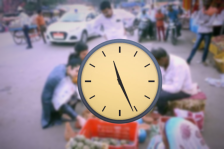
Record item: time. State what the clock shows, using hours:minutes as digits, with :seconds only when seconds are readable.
11:26
